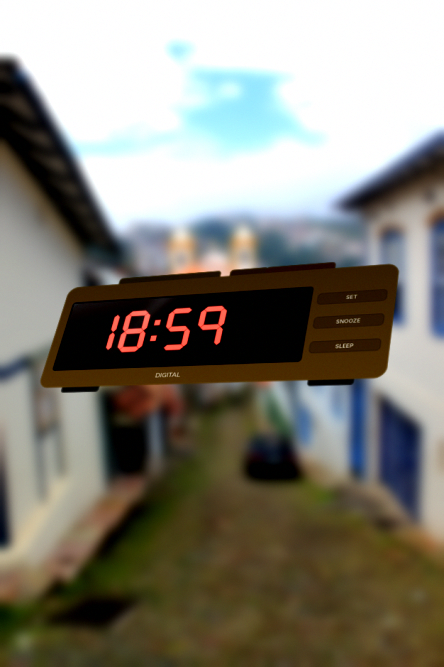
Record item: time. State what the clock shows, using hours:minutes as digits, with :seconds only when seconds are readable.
18:59
